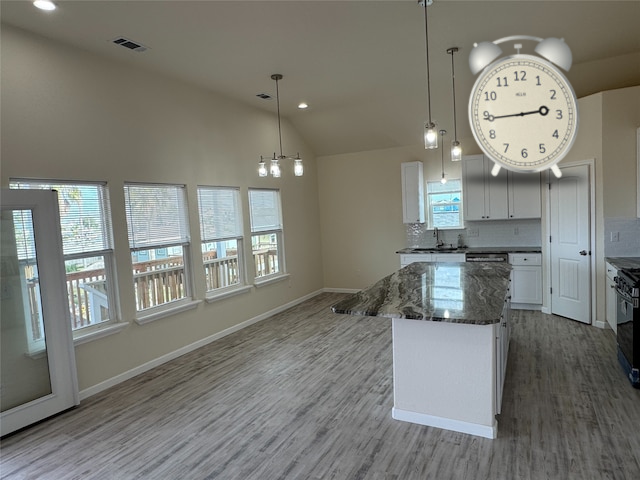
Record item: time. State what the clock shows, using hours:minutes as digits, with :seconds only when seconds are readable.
2:44
